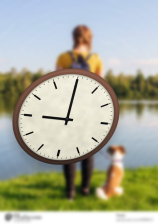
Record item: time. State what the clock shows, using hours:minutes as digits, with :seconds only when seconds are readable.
9:00
